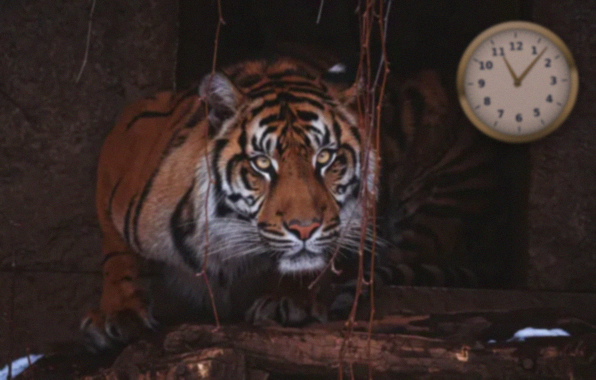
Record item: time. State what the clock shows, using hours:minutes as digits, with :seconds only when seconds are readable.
11:07
